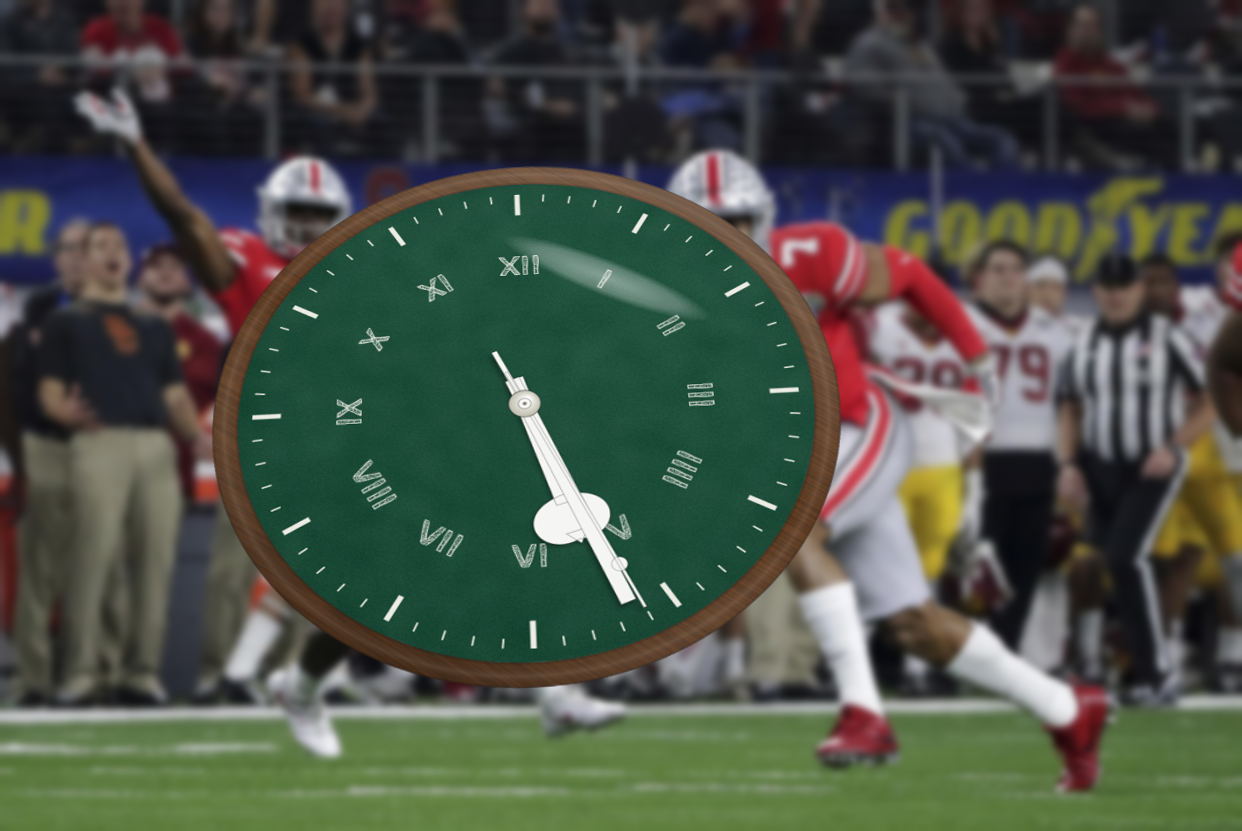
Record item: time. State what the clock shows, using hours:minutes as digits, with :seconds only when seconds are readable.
5:26:26
